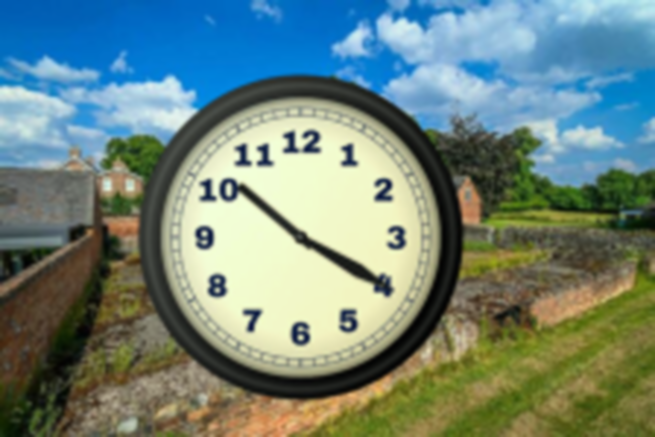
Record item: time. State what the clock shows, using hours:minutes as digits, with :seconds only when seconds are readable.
10:20
